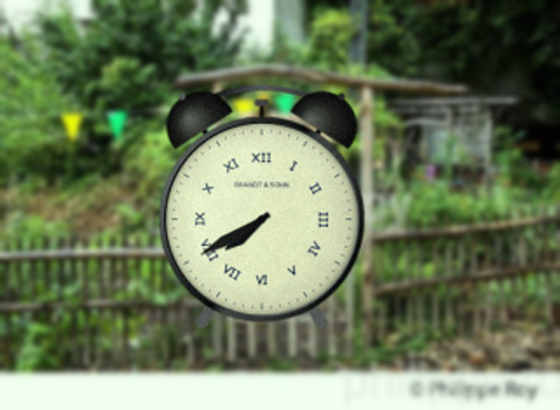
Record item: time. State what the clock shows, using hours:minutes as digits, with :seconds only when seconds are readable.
7:40
